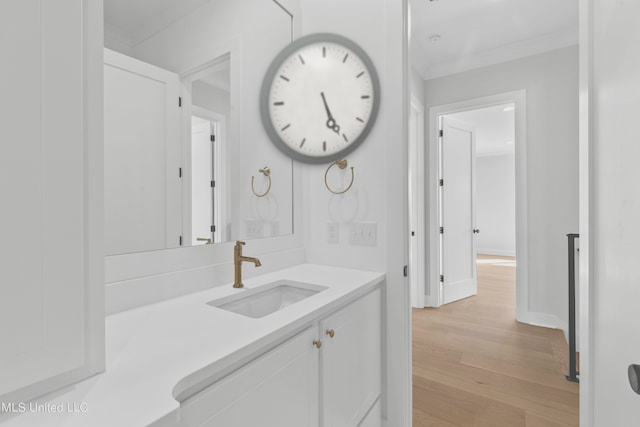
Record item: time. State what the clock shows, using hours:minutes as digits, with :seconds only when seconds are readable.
5:26
